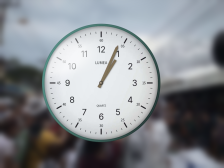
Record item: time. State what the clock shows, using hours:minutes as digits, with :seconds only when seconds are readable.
1:04
